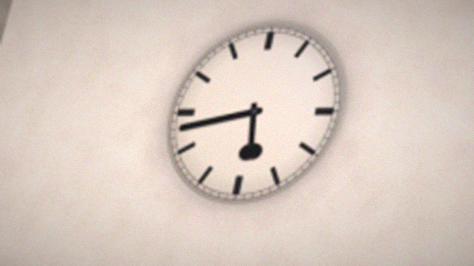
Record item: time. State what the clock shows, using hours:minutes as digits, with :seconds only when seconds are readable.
5:43
